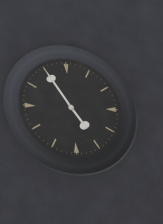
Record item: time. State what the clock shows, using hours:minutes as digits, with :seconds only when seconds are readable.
4:55
